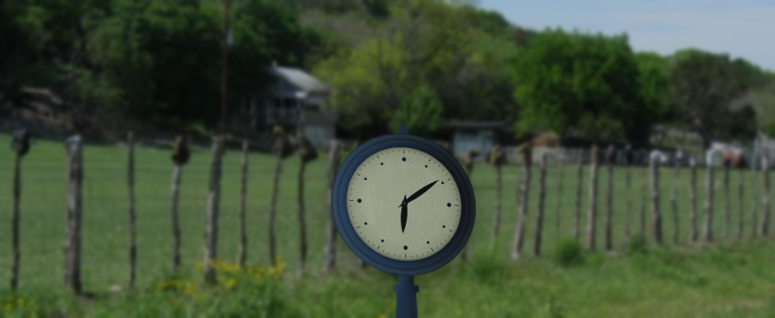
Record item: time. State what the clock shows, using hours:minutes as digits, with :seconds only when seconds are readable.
6:09
